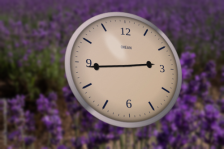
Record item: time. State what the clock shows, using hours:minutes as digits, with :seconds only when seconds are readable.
2:44
